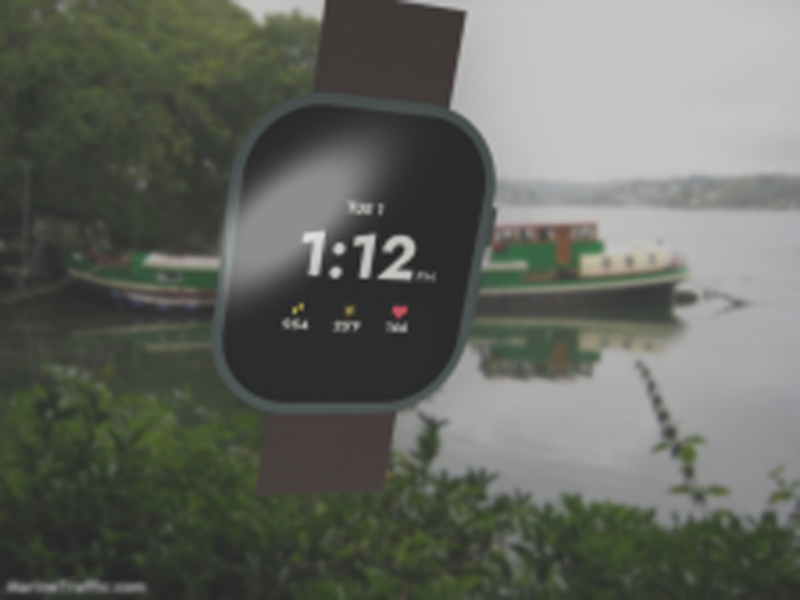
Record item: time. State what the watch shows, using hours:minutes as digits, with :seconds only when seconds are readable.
1:12
